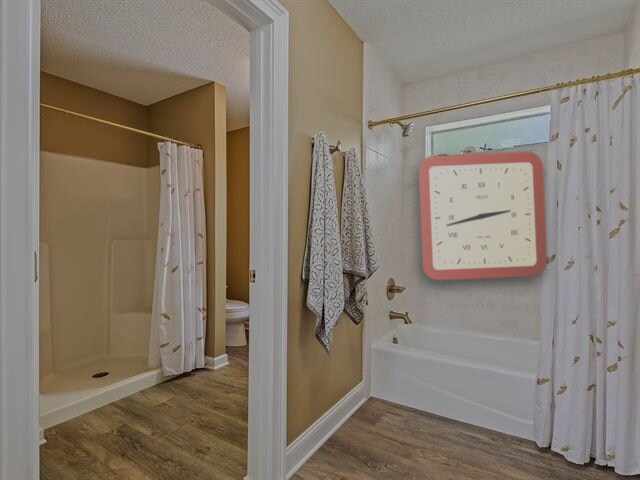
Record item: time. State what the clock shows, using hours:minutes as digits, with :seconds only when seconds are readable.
2:43
